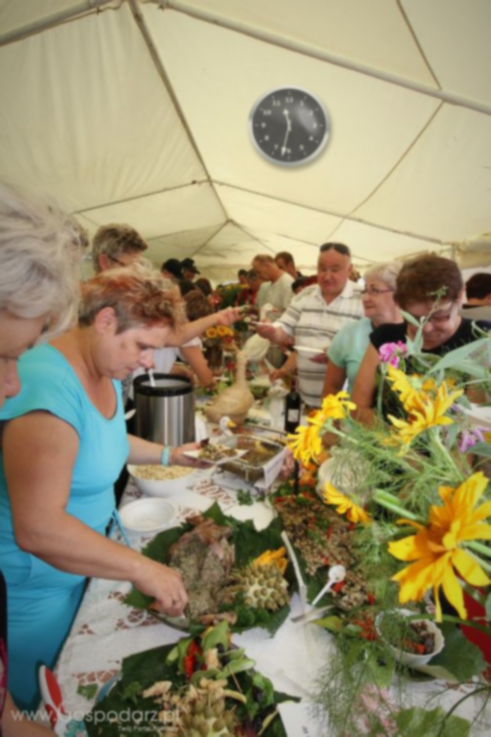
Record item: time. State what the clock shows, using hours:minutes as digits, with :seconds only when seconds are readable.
11:32
